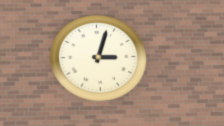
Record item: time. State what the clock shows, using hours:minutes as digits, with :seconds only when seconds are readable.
3:03
